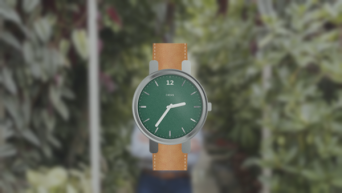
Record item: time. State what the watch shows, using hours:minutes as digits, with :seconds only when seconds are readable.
2:36
